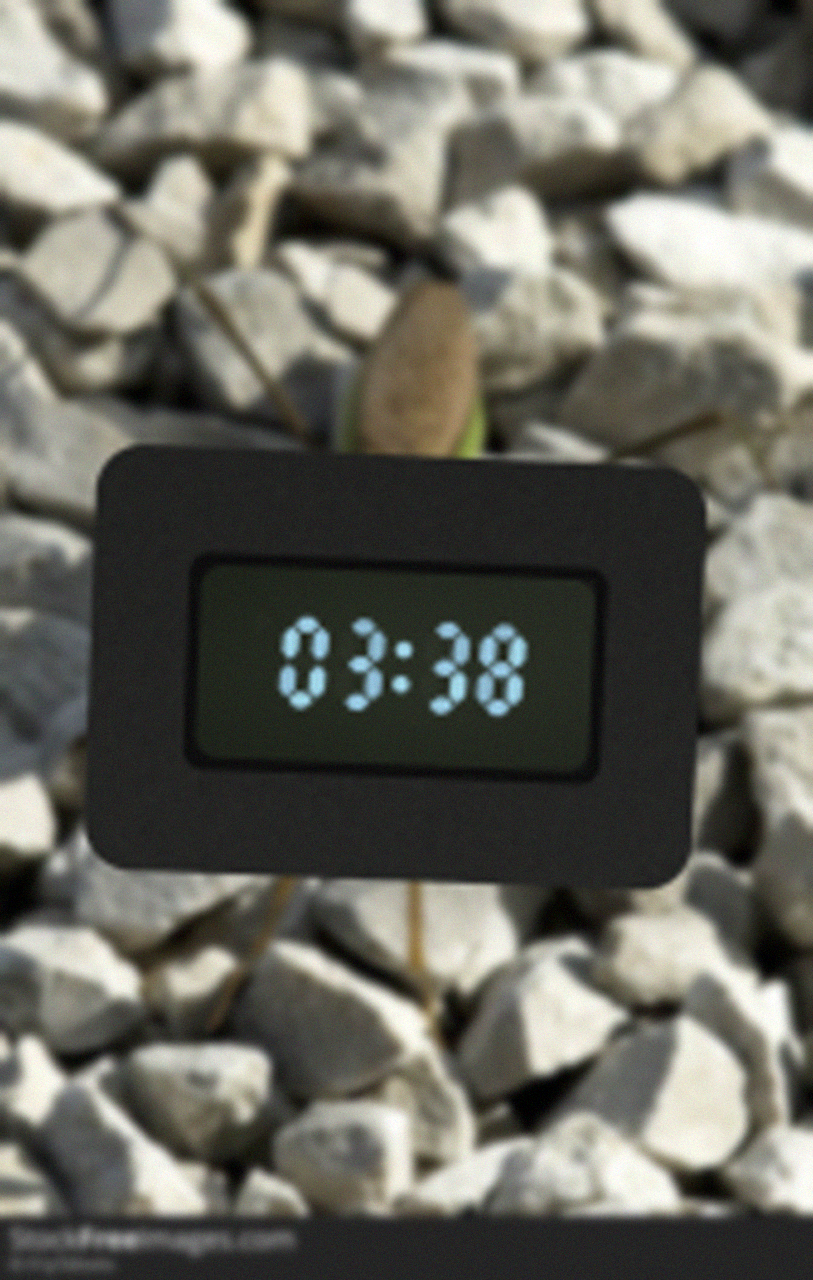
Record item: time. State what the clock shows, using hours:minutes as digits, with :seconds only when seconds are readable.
3:38
